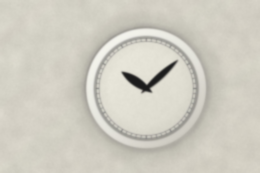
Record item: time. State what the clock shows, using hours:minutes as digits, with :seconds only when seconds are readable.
10:08
